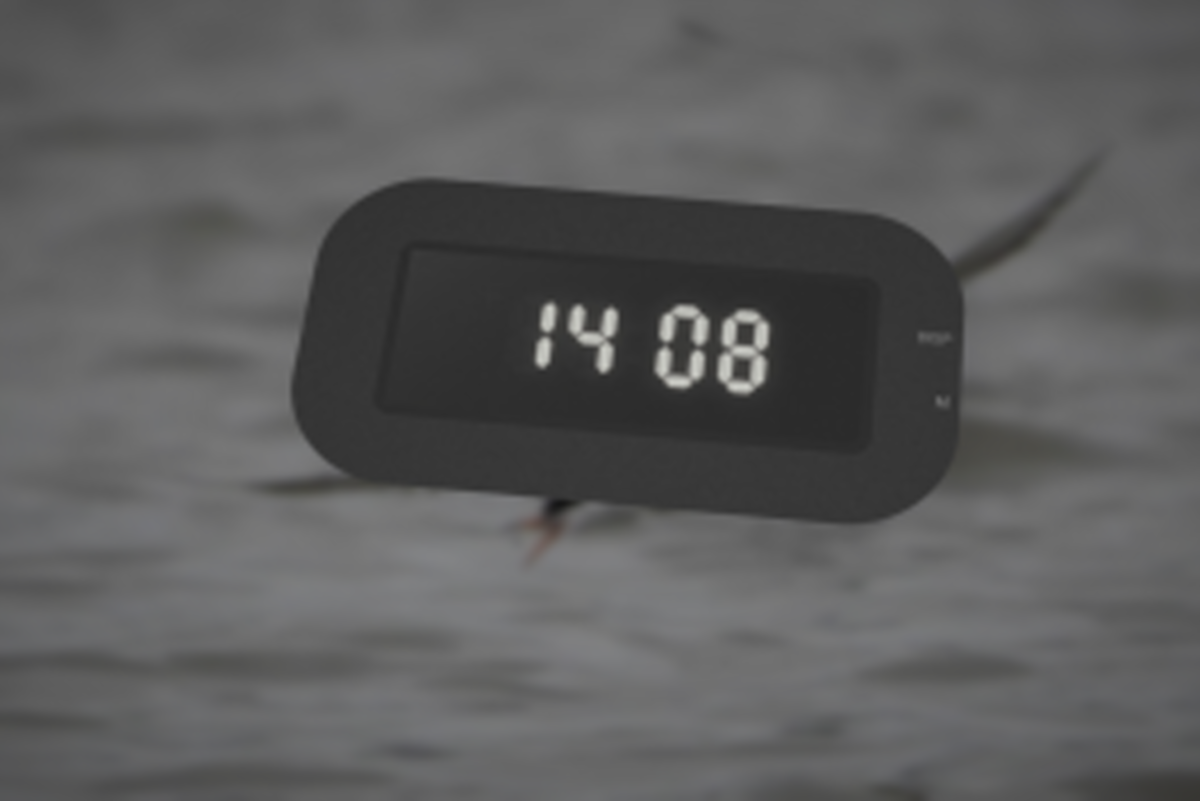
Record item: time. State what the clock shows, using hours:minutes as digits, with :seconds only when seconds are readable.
14:08
